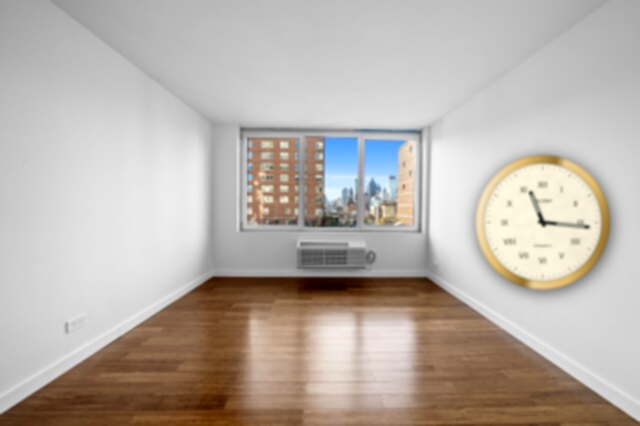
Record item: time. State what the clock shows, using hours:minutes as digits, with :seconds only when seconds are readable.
11:16
